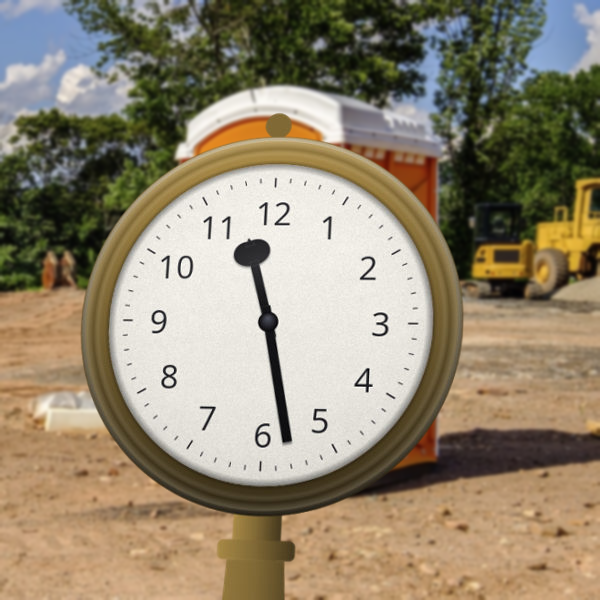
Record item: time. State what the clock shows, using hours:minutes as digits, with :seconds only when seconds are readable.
11:28
